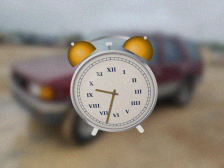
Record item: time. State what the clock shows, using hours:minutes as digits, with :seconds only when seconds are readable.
9:33
